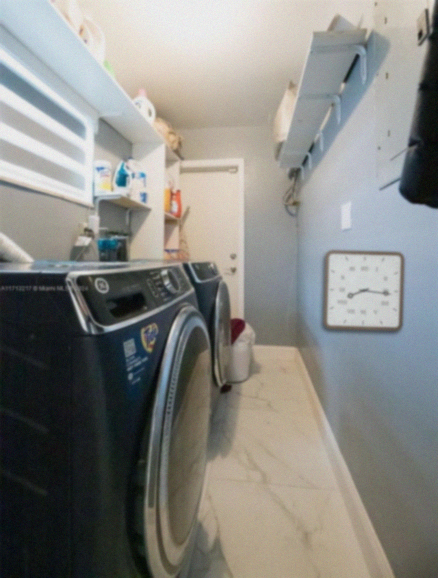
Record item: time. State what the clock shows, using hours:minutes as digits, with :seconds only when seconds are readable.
8:16
